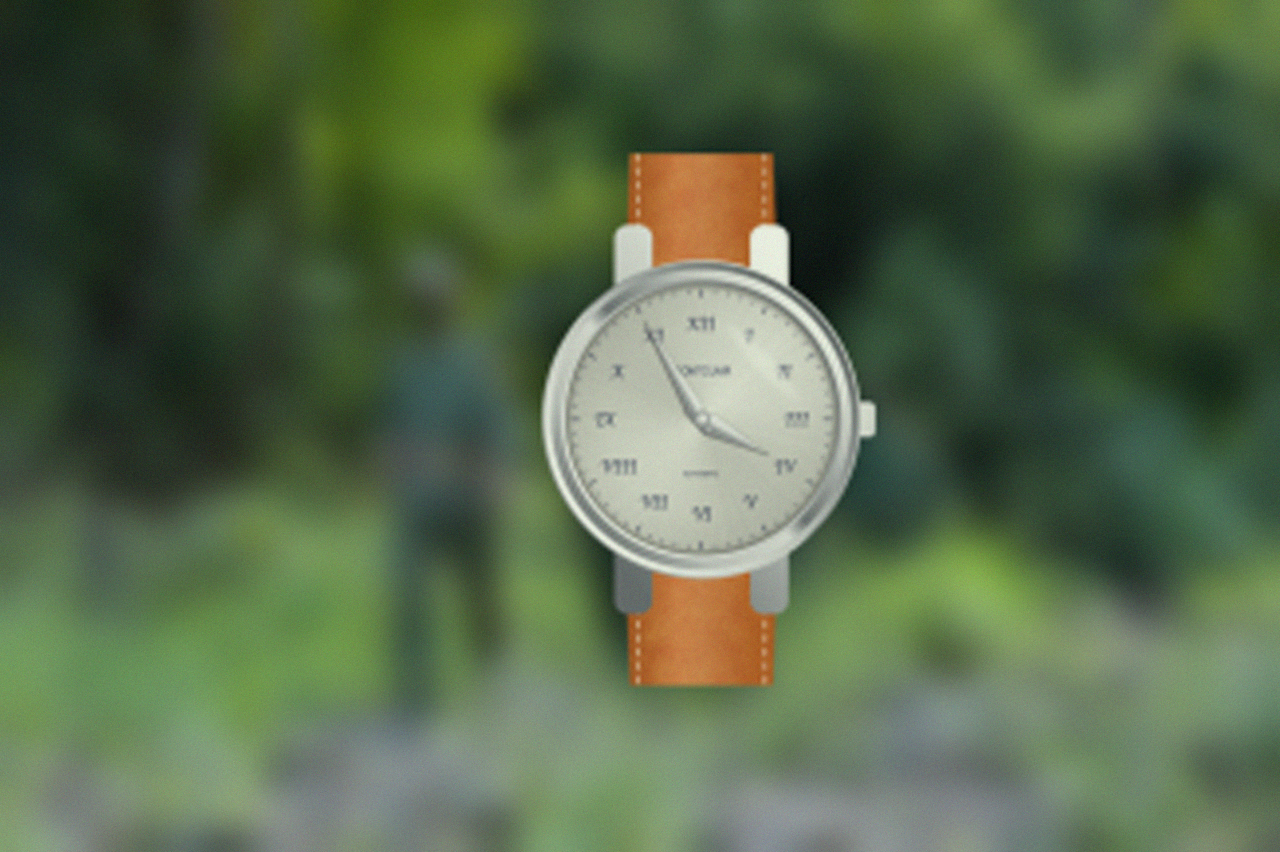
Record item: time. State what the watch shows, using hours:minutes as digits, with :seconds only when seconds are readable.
3:55
